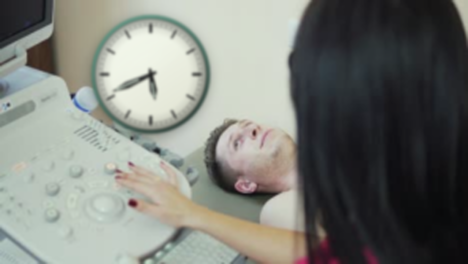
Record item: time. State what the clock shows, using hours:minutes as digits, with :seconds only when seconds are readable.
5:41
